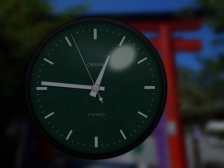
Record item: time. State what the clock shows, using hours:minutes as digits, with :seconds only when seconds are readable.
12:45:56
